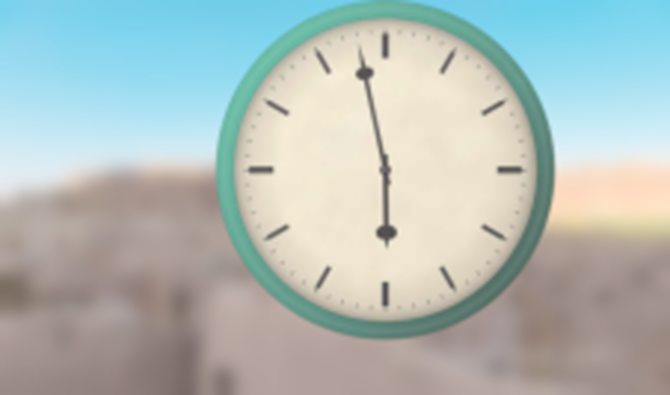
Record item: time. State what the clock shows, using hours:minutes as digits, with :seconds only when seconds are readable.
5:58
